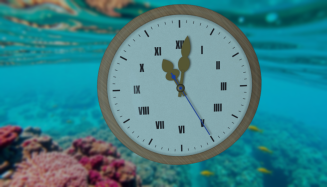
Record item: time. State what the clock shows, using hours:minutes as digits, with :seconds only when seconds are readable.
11:01:25
